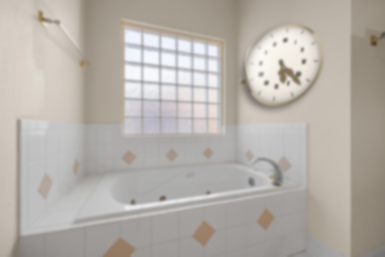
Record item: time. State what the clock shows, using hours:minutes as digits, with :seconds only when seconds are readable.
5:22
